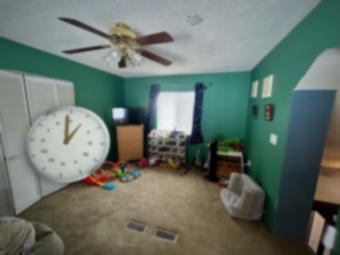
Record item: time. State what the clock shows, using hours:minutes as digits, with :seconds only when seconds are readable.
12:59
